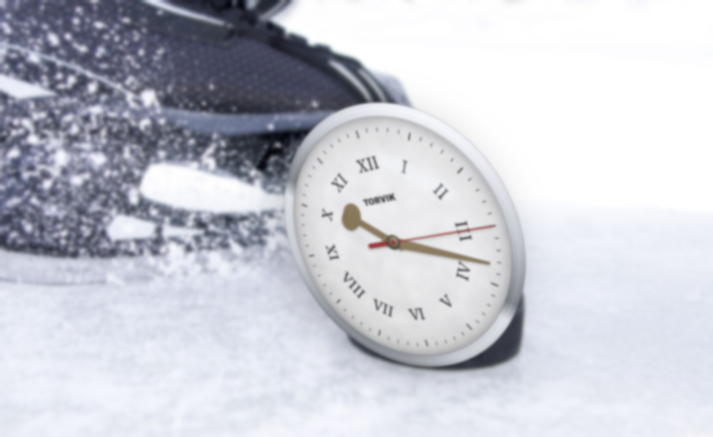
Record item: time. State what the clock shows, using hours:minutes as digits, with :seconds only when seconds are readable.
10:18:15
